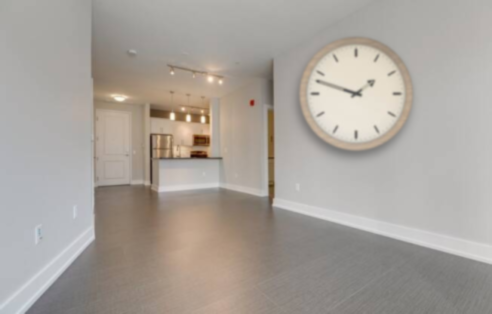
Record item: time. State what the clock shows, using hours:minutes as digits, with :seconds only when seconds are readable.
1:48
